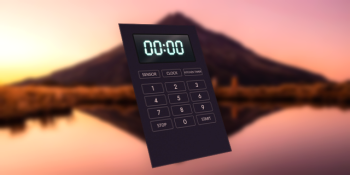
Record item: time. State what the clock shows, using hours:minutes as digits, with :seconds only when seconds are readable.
0:00
